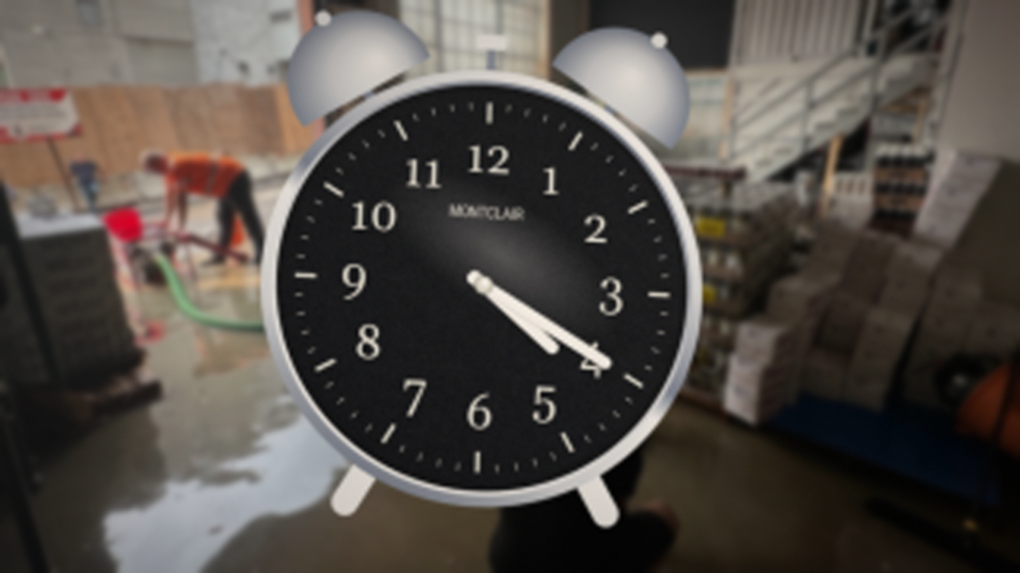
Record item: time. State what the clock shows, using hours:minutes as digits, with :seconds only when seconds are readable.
4:20
